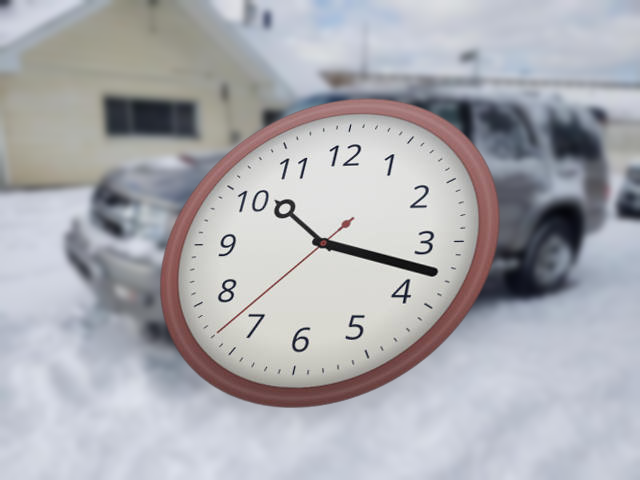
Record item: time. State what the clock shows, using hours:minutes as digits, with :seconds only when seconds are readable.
10:17:37
